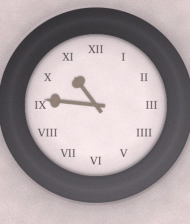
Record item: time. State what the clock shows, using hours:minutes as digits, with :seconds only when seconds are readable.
10:46
